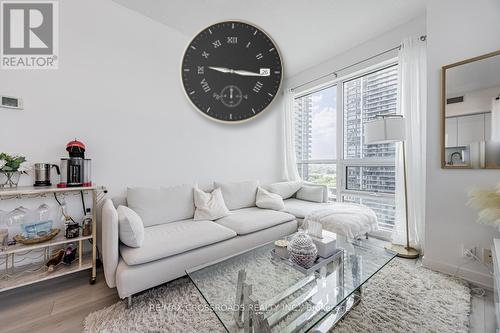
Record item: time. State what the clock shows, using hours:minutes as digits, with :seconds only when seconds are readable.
9:16
